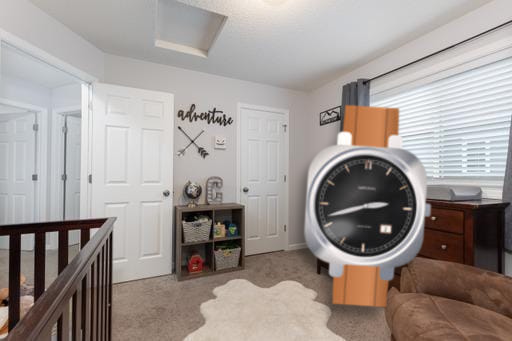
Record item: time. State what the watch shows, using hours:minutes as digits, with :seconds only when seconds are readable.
2:42
